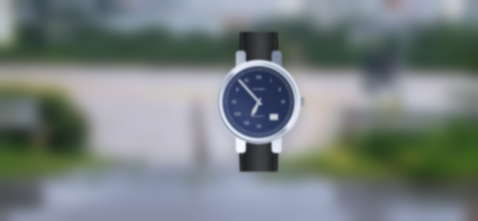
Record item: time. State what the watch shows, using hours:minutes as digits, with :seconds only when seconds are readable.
6:53
